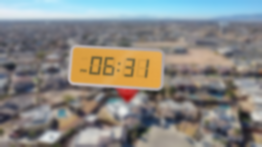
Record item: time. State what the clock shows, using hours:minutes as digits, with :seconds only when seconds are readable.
6:31
